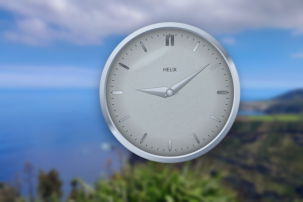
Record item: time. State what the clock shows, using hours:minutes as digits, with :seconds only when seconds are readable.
9:09
